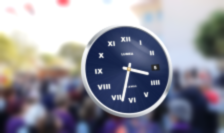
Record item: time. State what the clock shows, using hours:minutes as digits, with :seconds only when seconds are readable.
3:33
